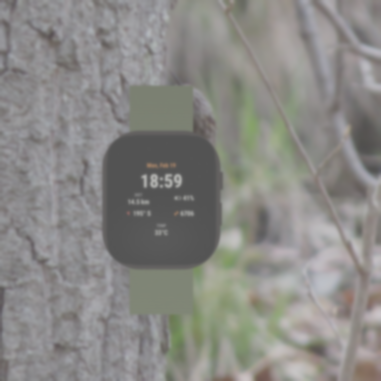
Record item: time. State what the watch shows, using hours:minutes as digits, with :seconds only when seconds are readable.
18:59
